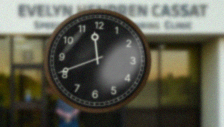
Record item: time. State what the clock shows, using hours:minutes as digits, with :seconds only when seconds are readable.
11:41
